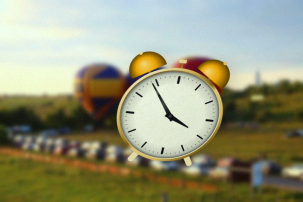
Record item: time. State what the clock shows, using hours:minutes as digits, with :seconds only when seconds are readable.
3:54
